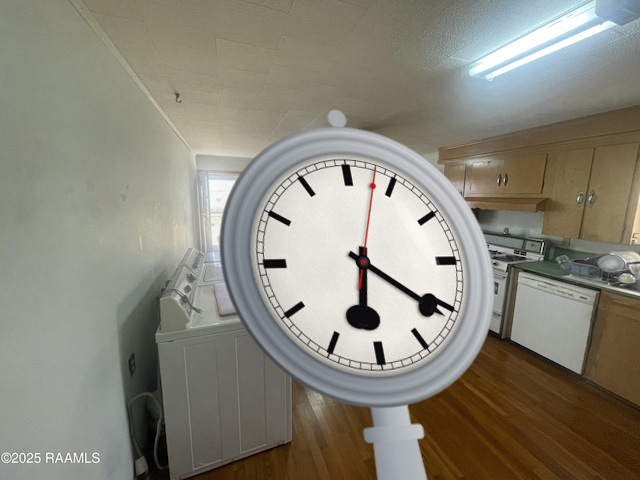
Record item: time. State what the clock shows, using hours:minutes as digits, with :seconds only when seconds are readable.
6:21:03
